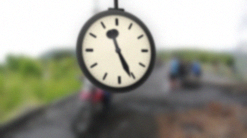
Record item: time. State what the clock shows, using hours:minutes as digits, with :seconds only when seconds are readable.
11:26
